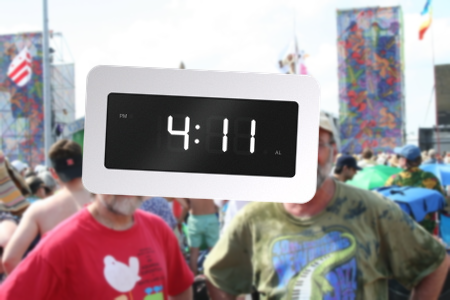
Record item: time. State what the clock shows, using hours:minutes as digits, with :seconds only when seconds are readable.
4:11
